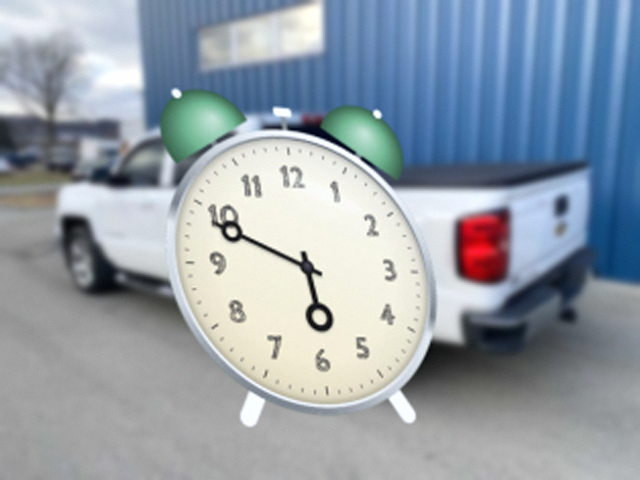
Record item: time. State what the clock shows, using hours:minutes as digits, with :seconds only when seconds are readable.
5:49
